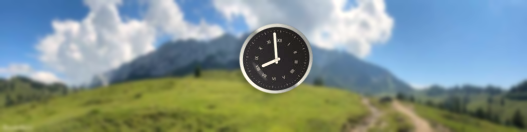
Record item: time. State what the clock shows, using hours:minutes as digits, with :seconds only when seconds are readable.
7:58
